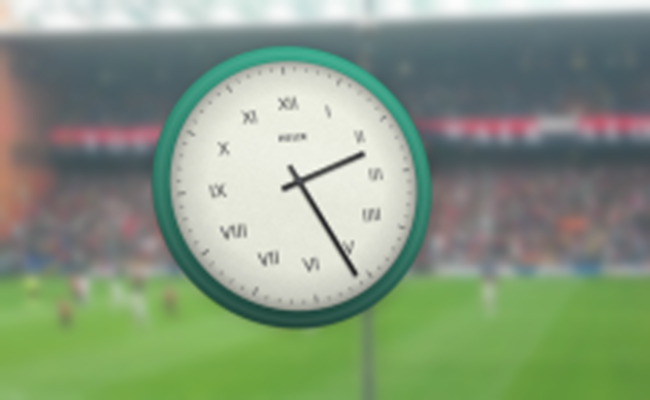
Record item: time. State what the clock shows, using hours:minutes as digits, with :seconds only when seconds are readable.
2:26
